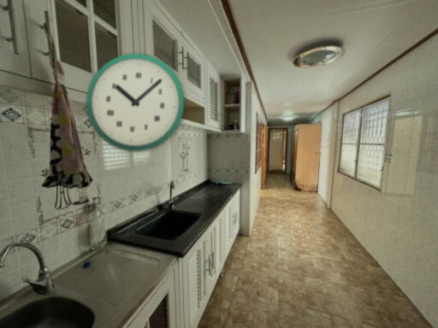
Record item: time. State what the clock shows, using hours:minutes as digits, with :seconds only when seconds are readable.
10:07
